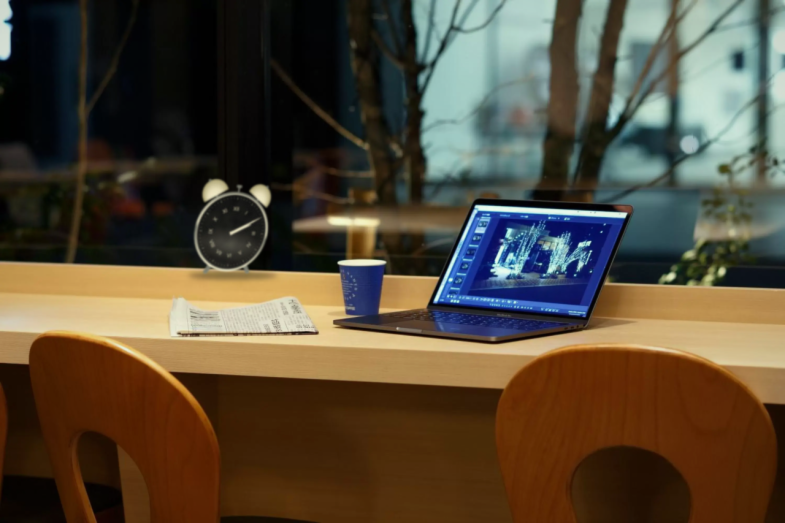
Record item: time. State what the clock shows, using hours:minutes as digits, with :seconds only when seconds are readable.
2:10
